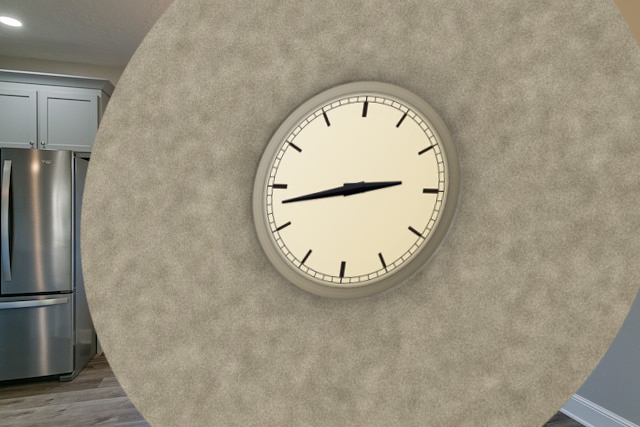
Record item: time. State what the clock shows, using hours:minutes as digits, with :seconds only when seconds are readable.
2:43
